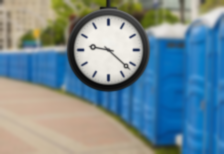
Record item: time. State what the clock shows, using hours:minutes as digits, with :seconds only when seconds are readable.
9:22
